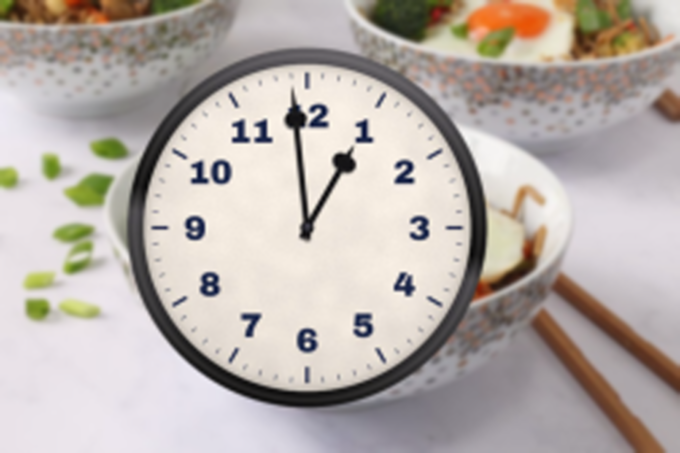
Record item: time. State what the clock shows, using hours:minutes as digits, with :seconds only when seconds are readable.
12:59
